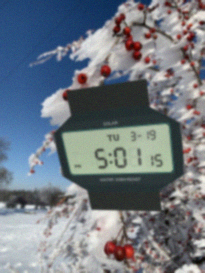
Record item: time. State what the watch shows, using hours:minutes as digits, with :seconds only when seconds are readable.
5:01:15
